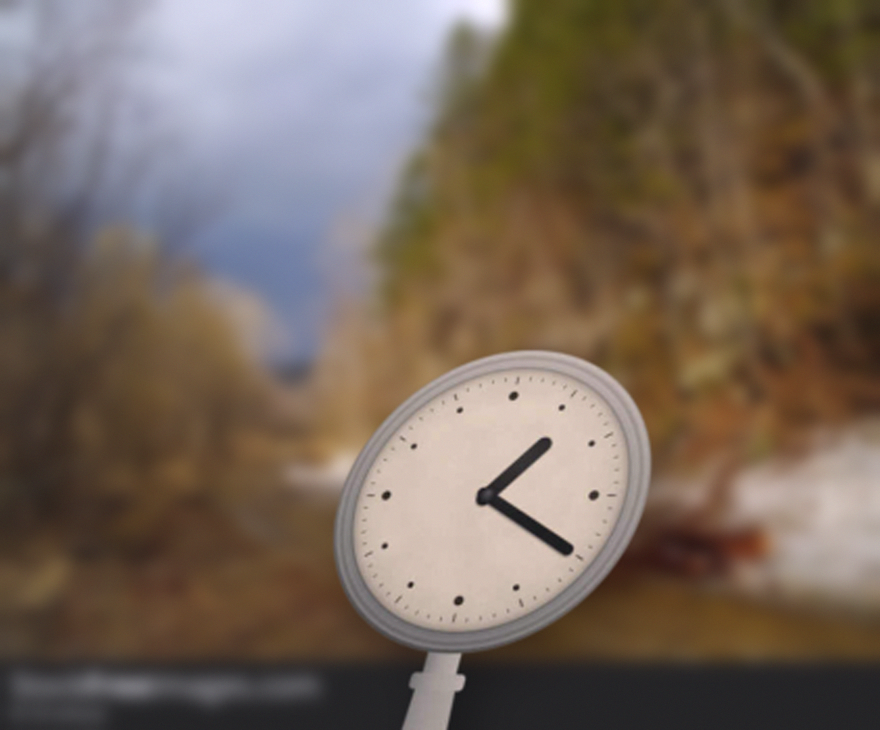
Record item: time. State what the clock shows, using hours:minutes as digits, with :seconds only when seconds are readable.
1:20
